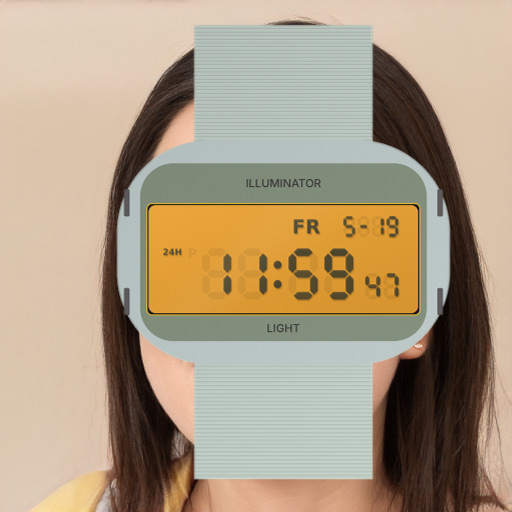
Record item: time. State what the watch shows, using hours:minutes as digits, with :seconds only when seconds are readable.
11:59:47
